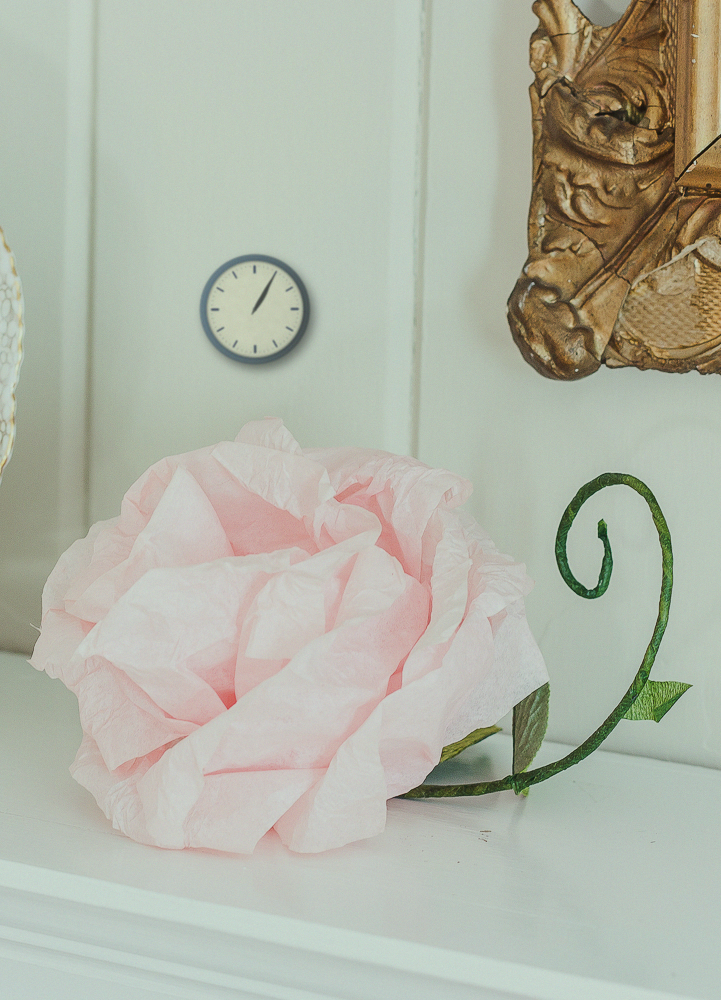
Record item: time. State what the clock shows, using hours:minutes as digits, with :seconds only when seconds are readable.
1:05
